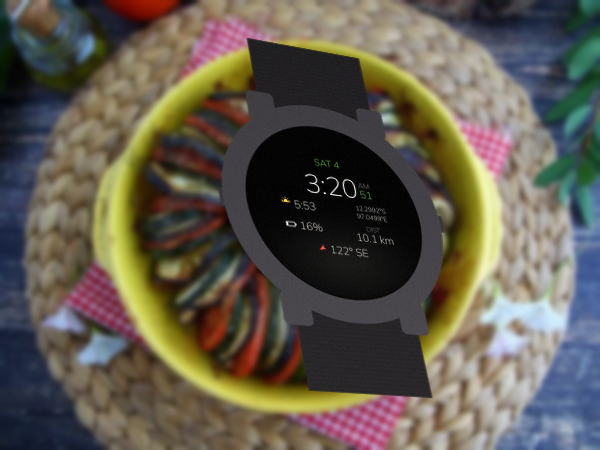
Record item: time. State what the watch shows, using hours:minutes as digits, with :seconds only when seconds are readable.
3:20:51
